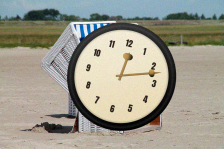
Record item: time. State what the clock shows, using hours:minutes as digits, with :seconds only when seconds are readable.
12:12
